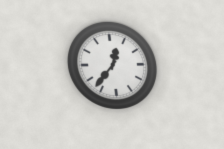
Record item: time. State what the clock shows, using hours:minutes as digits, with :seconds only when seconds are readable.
12:37
